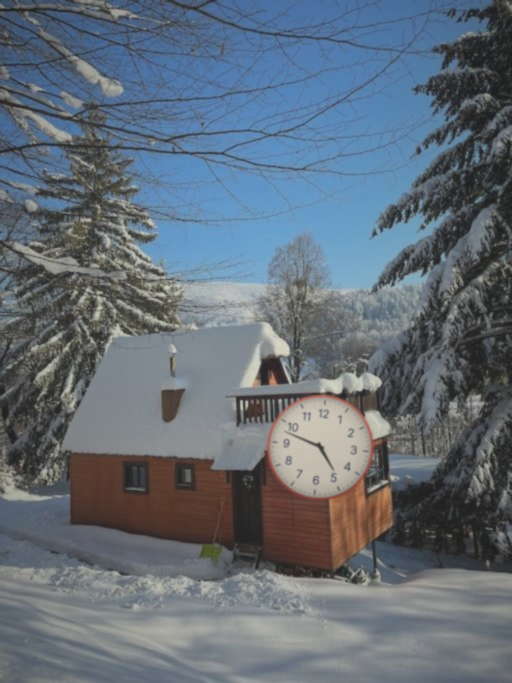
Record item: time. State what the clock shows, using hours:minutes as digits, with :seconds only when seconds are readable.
4:48
